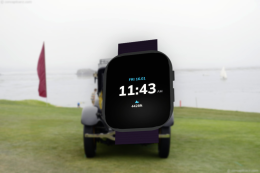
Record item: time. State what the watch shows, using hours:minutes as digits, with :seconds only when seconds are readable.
11:43
